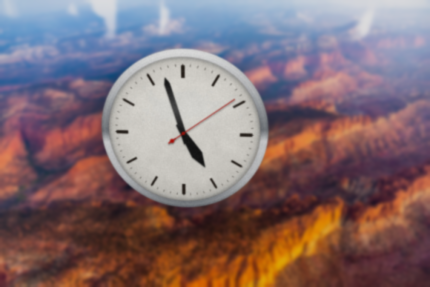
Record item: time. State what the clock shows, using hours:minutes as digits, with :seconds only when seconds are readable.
4:57:09
